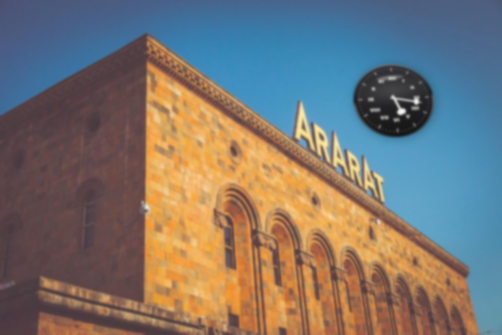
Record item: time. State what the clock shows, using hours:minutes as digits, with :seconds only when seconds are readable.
5:17
